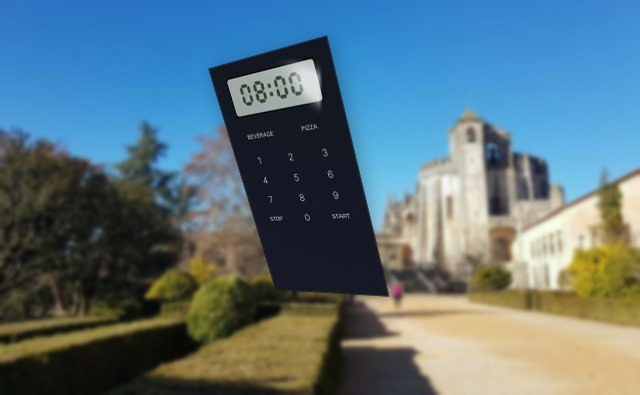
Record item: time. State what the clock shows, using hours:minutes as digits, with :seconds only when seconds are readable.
8:00
